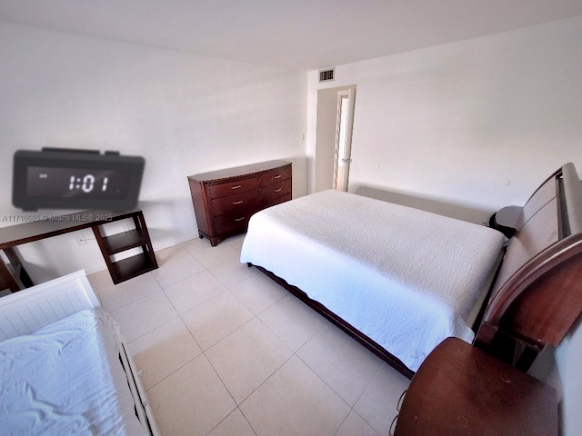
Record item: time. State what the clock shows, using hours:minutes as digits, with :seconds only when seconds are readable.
1:01
